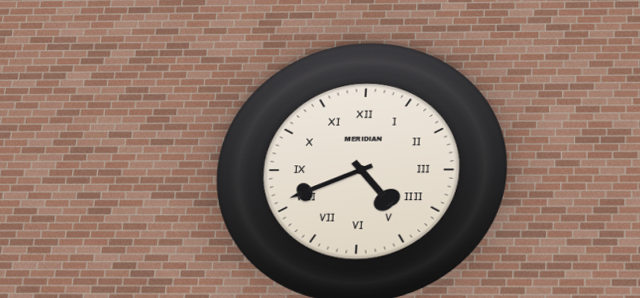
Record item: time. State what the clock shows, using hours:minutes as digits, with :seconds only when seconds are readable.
4:41
